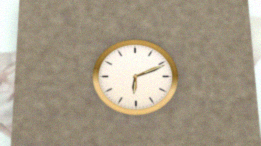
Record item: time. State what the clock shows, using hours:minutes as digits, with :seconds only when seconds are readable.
6:11
